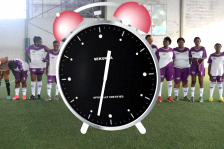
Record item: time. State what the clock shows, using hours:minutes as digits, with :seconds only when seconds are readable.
12:33
